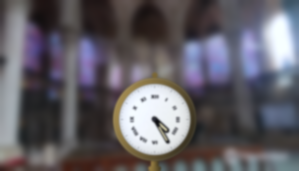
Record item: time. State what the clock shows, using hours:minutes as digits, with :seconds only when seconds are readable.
4:25
